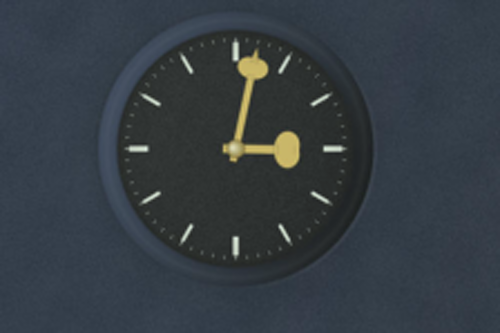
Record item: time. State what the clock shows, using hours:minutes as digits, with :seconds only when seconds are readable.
3:02
